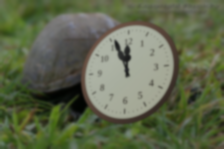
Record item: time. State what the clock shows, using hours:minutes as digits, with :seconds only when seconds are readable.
11:56
